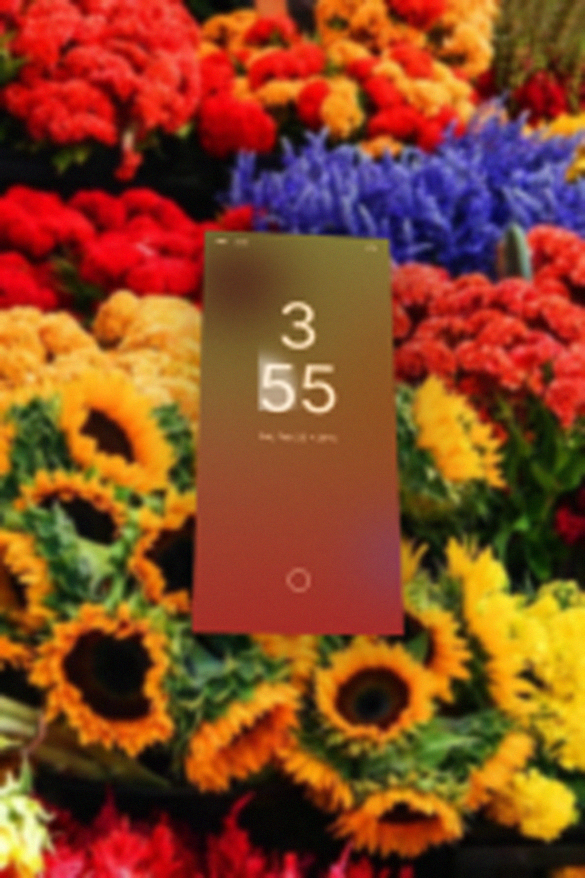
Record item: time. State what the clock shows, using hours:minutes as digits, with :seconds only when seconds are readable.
3:55
